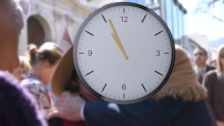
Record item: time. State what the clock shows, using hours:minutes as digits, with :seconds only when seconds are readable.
10:56
